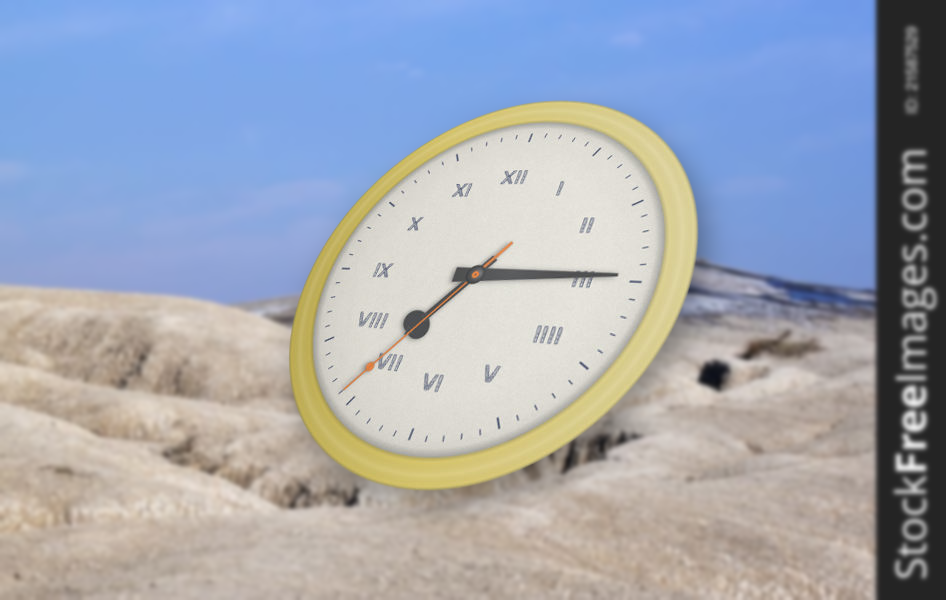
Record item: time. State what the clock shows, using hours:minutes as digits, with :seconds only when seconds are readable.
7:14:36
